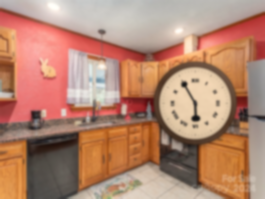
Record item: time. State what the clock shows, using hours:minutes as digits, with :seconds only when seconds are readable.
5:55
